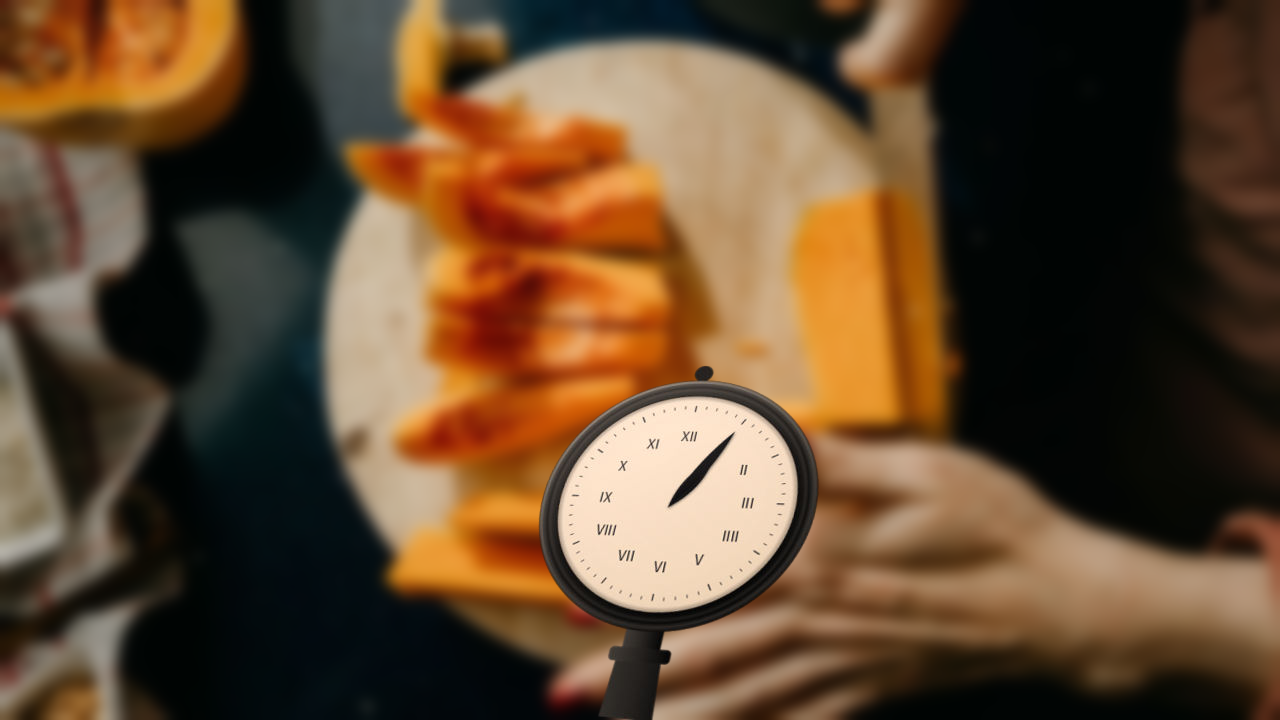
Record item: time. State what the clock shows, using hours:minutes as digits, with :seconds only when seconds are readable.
1:05
